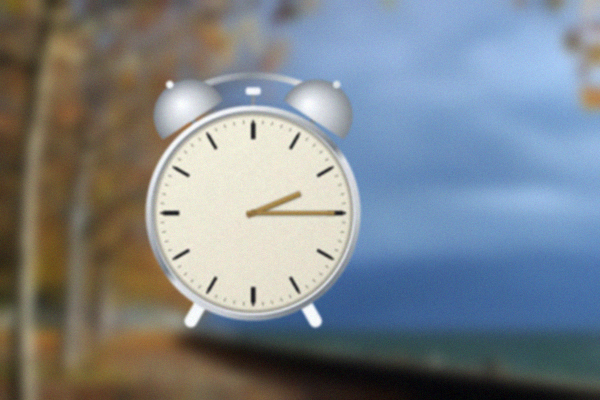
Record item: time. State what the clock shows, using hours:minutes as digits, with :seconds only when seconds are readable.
2:15
